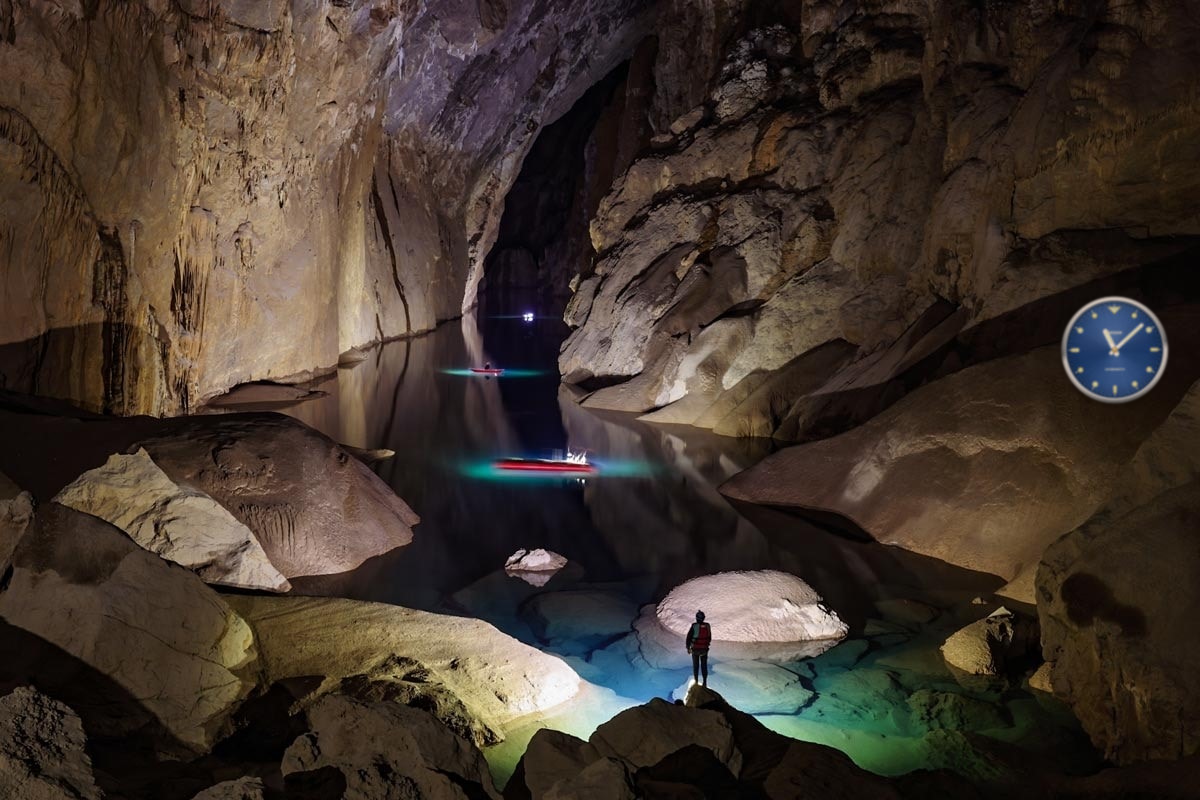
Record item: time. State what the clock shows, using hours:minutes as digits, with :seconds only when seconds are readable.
11:08
